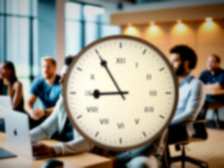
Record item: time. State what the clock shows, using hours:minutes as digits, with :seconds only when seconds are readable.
8:55
